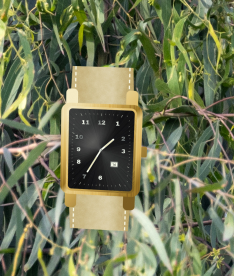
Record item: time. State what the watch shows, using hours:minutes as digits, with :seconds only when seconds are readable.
1:35
